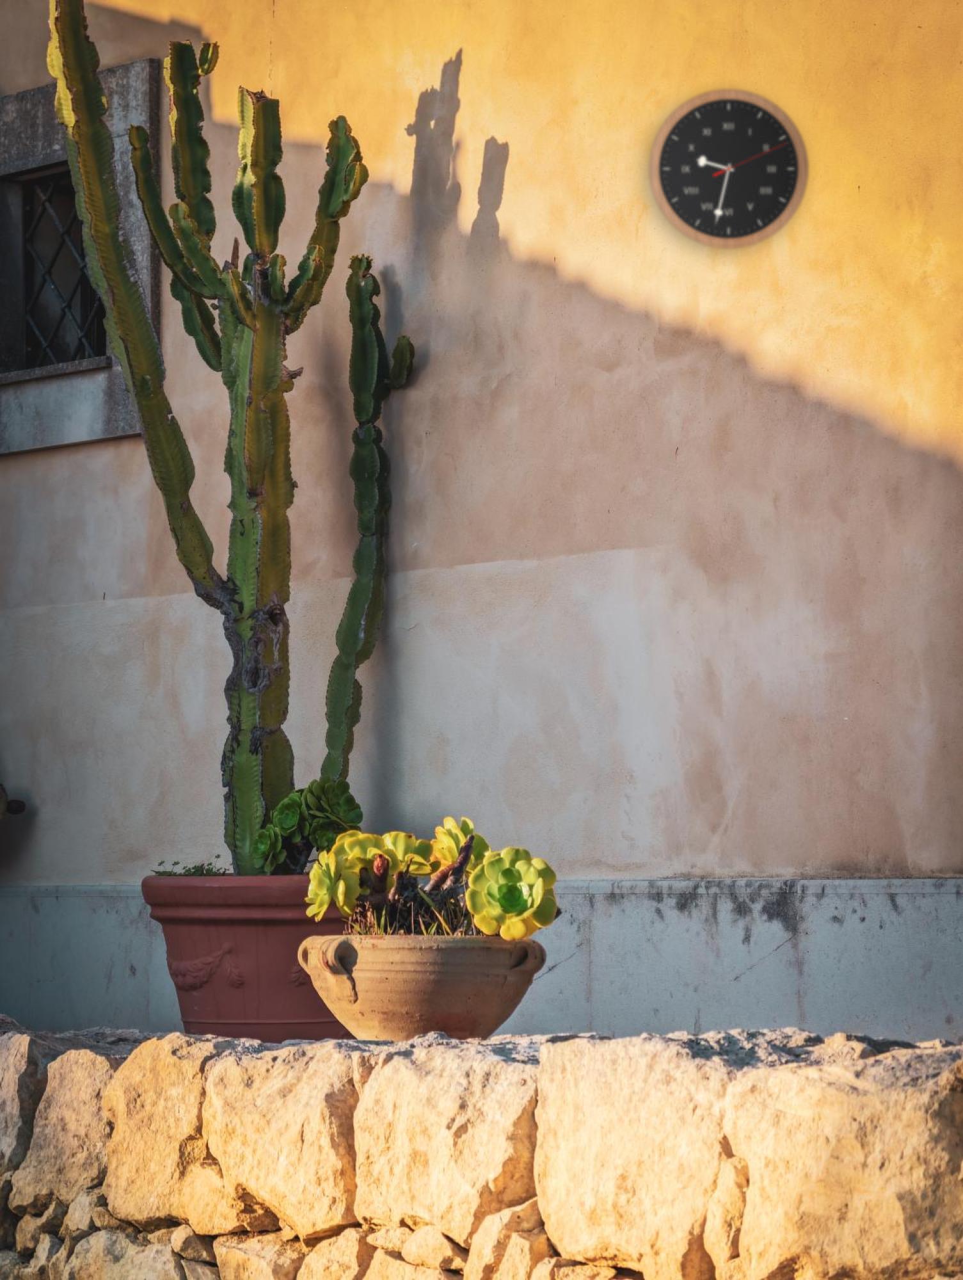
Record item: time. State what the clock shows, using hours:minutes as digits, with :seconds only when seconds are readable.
9:32:11
